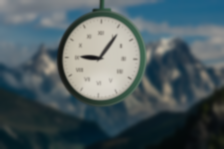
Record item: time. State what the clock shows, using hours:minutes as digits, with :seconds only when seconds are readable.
9:06
